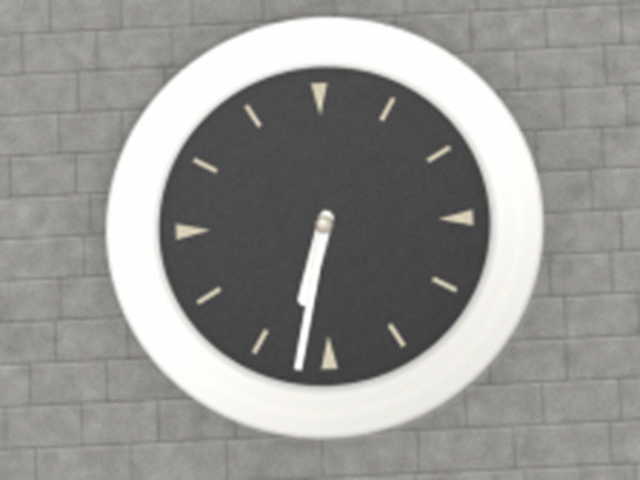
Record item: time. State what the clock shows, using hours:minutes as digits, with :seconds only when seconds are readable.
6:32
